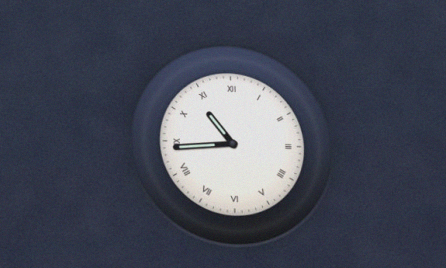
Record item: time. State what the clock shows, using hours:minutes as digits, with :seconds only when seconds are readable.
10:44
